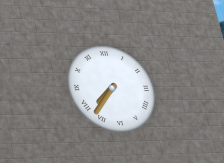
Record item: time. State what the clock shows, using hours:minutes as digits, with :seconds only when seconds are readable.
7:37
